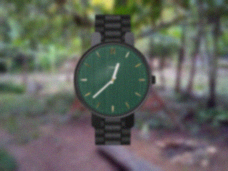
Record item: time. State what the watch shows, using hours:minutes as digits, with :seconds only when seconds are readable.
12:38
